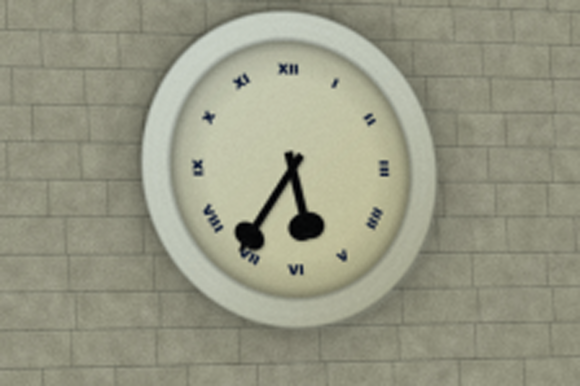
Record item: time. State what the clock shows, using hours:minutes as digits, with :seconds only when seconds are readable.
5:36
